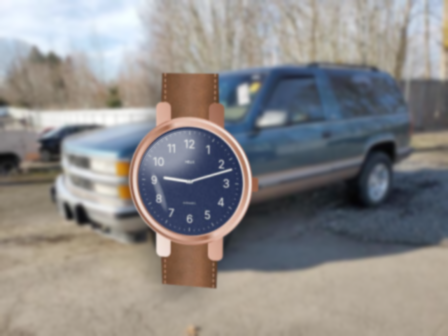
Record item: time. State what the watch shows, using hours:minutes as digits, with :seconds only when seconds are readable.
9:12
